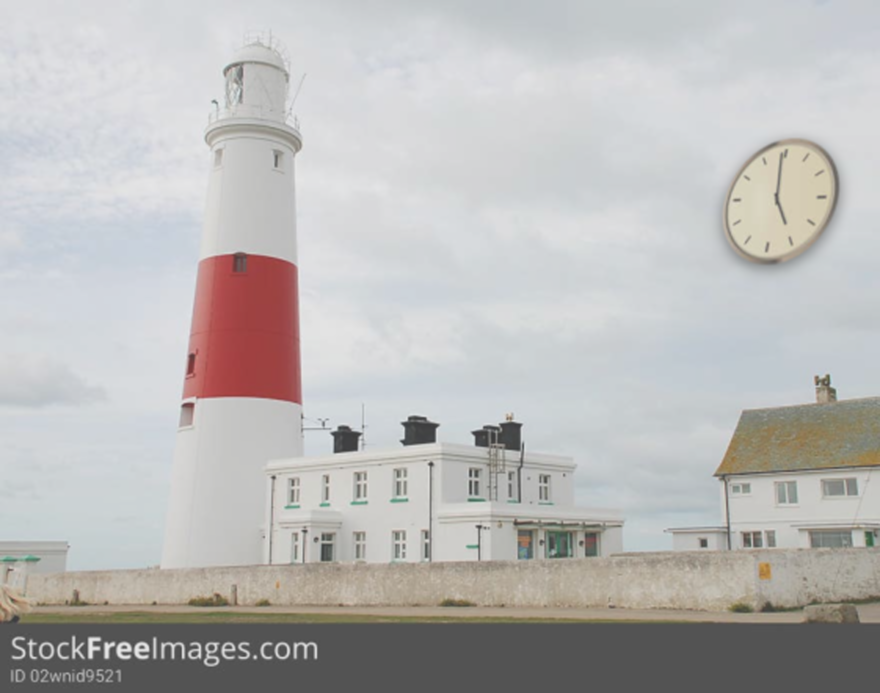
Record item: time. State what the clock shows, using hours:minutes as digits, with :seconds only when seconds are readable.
4:59
